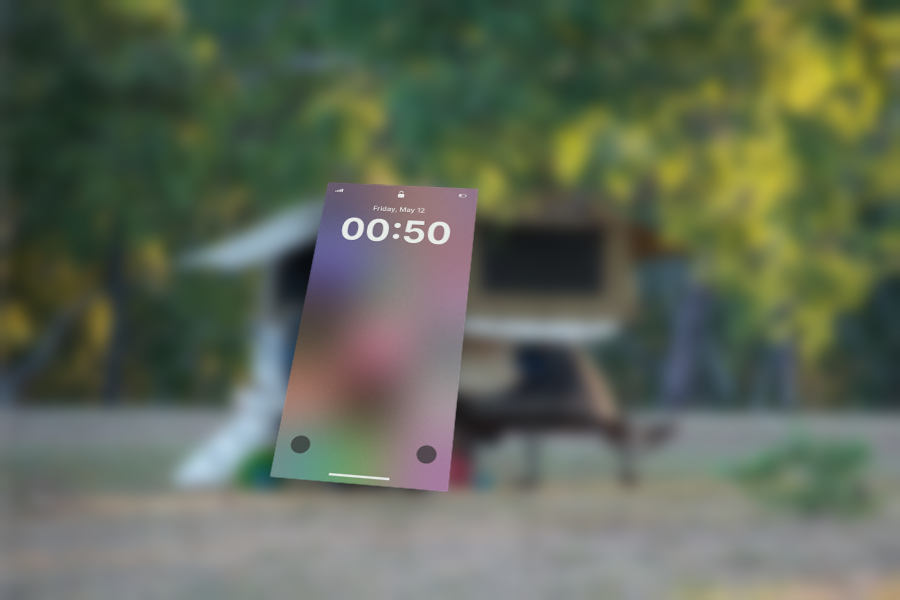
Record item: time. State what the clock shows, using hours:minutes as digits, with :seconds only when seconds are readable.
0:50
